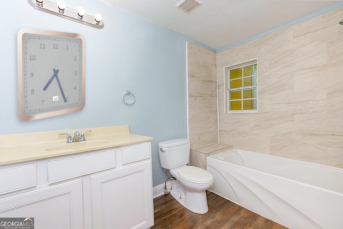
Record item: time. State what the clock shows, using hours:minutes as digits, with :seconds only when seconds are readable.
7:26
